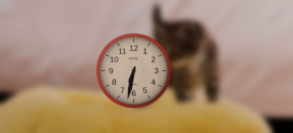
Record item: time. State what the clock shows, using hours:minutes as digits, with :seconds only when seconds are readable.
6:32
